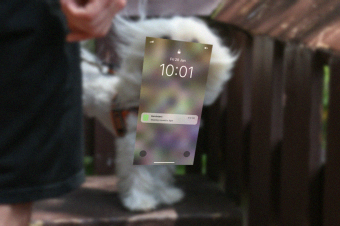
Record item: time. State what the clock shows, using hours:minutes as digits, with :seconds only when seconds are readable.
10:01
